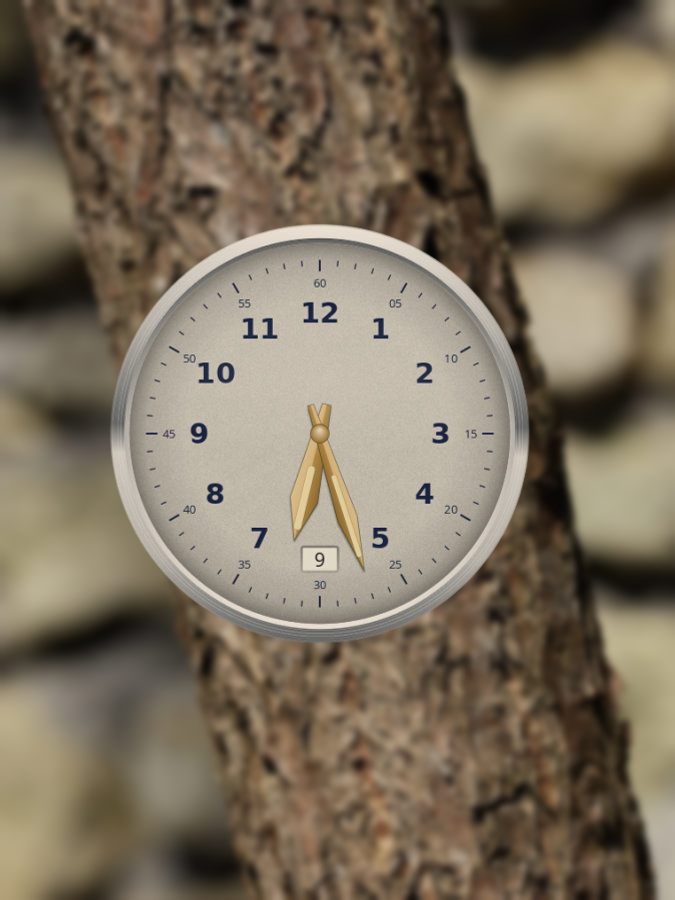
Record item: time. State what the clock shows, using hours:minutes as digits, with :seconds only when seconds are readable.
6:27
